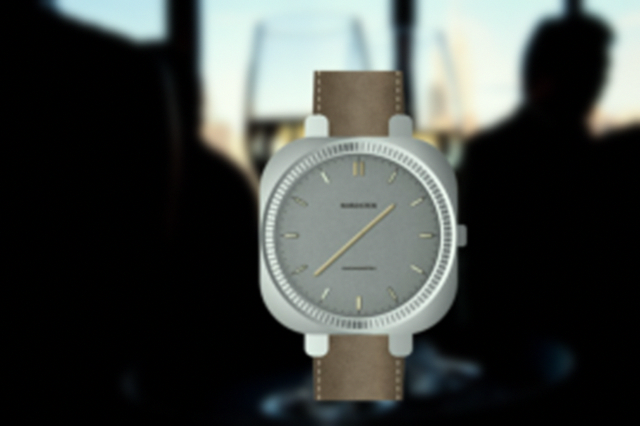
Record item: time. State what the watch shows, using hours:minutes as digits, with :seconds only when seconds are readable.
1:38
